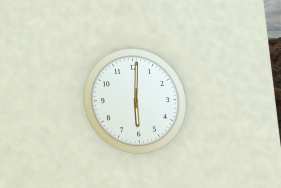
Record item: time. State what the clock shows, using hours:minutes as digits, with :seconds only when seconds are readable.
6:01
